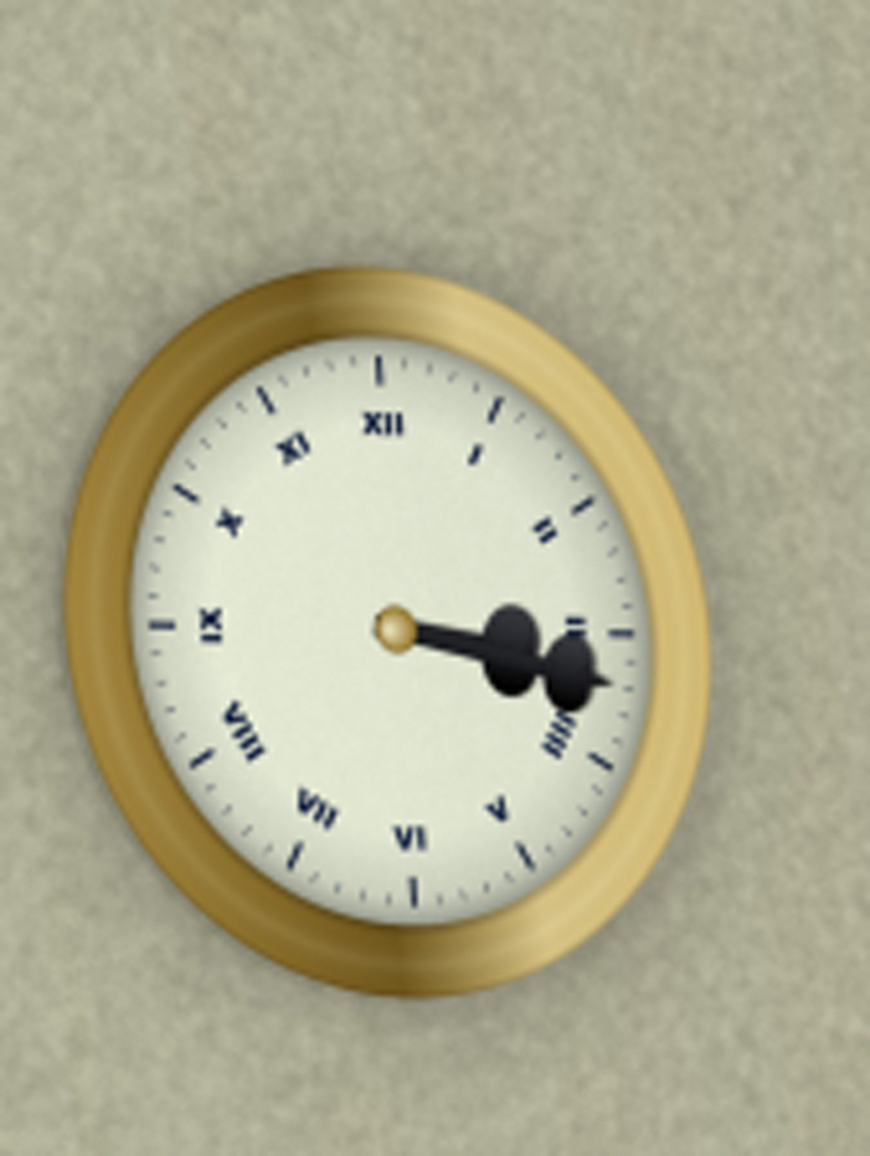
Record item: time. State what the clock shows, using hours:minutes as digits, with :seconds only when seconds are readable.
3:17
